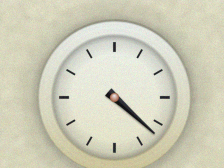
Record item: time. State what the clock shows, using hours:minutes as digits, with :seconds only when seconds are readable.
4:22
